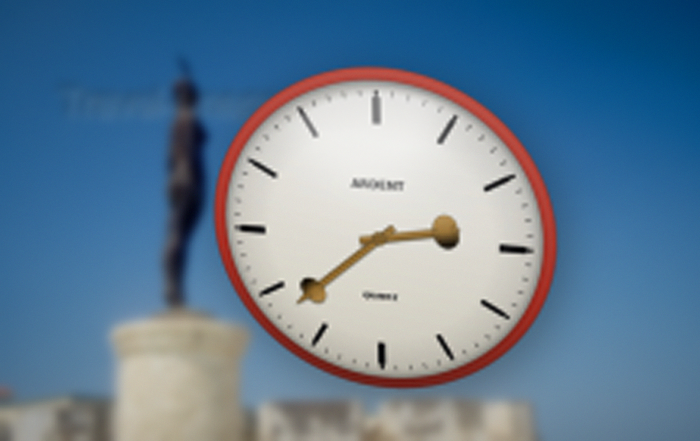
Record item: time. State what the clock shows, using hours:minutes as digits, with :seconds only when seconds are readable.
2:38
